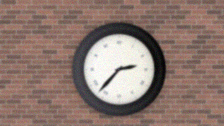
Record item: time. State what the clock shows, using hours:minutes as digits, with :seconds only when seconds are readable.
2:37
